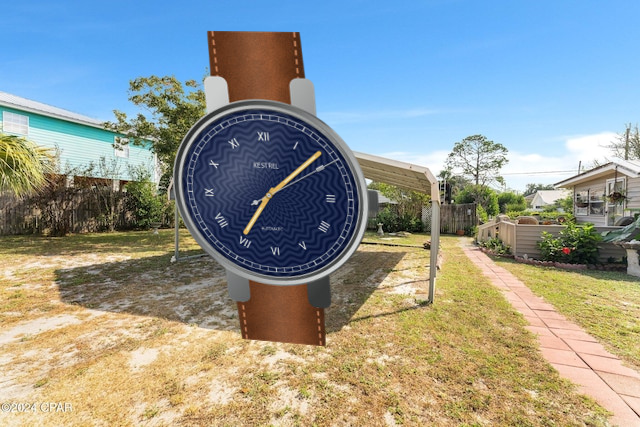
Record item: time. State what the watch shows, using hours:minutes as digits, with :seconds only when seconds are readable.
7:08:10
